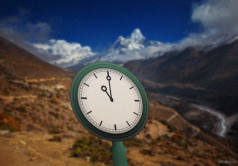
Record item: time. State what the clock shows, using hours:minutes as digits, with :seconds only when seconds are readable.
11:00
